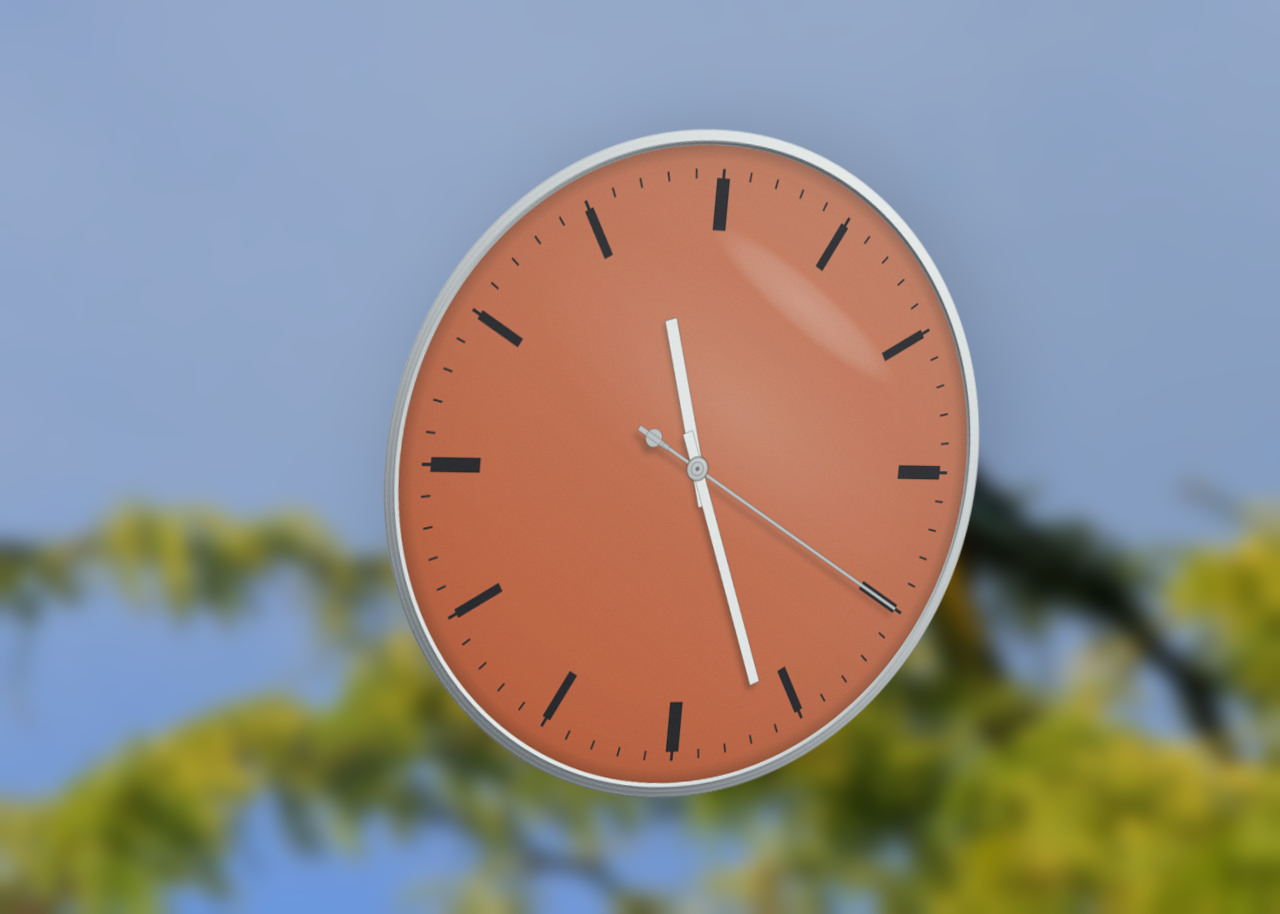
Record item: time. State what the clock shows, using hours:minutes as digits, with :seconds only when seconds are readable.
11:26:20
